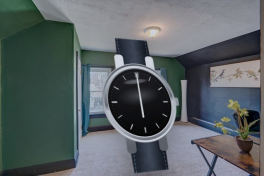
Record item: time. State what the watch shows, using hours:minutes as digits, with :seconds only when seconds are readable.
6:00
